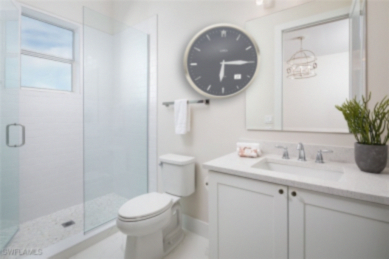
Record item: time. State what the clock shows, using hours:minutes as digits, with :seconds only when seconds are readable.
6:15
